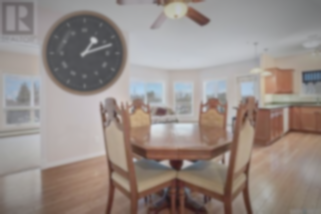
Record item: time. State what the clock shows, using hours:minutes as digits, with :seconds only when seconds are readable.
1:12
